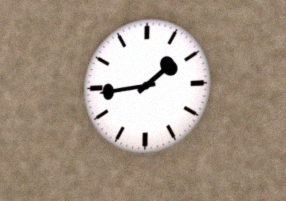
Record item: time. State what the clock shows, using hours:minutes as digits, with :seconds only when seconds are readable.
1:44
